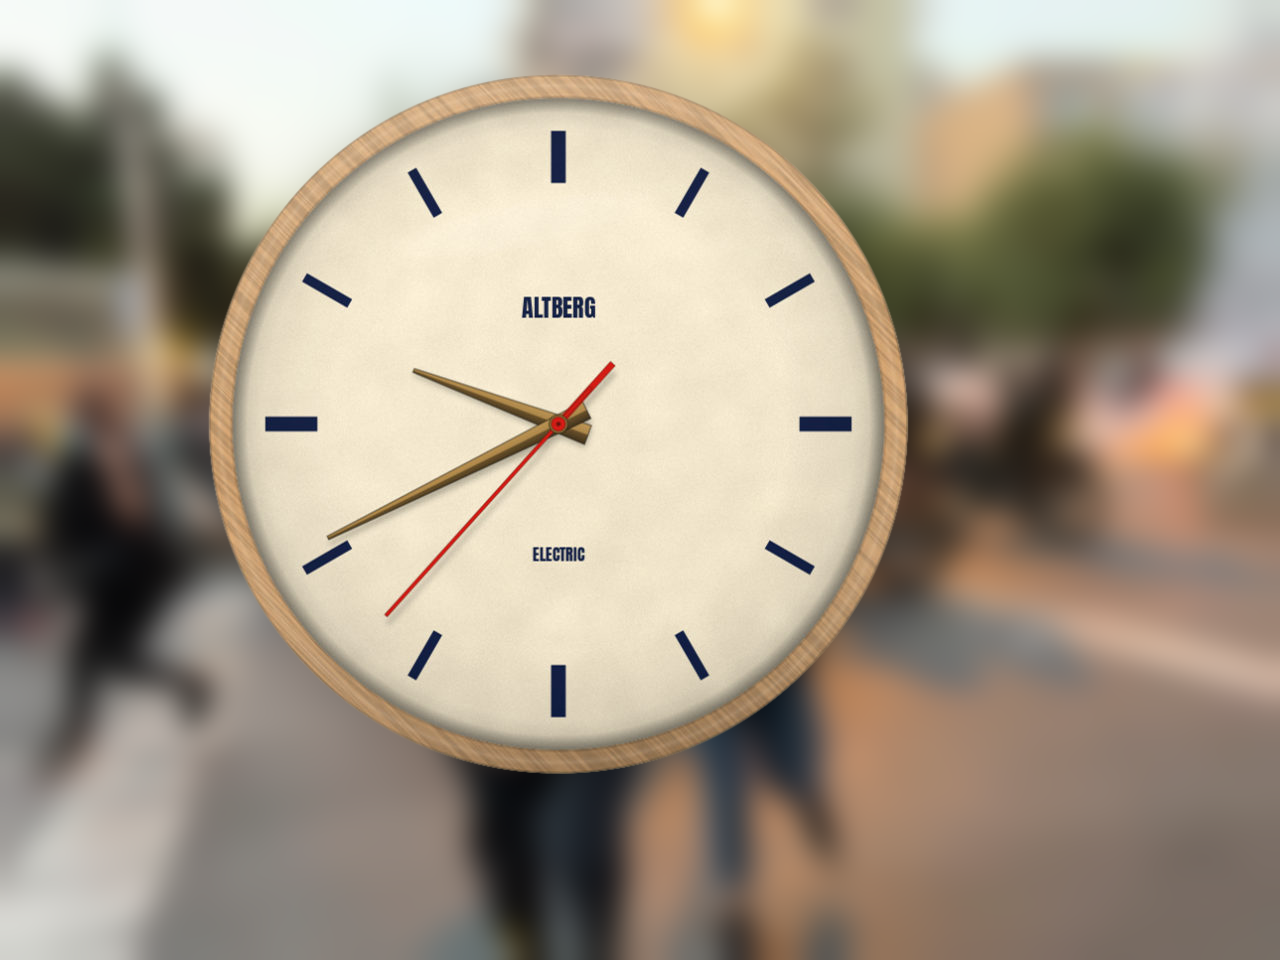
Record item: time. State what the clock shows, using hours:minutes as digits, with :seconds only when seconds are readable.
9:40:37
